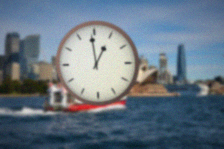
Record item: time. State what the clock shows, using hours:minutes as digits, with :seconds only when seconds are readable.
12:59
